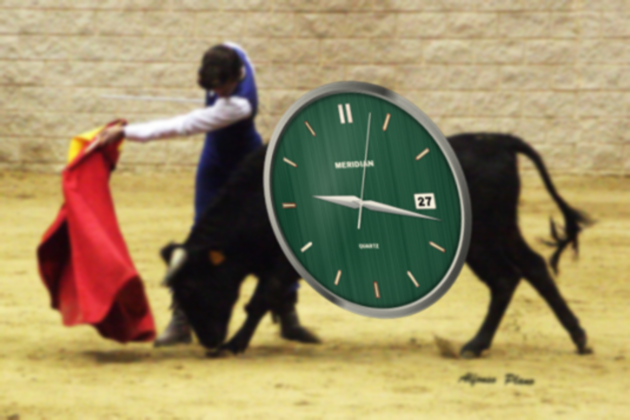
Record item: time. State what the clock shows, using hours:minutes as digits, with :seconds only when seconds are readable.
9:17:03
